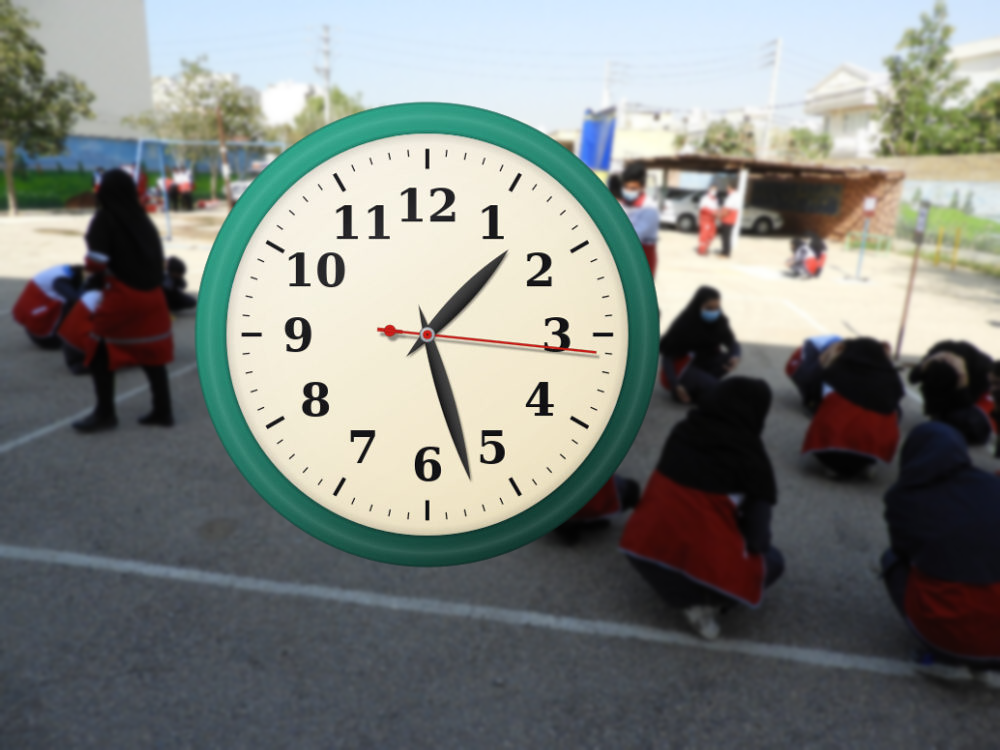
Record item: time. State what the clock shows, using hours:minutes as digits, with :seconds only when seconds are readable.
1:27:16
